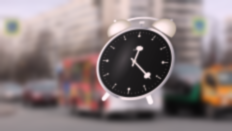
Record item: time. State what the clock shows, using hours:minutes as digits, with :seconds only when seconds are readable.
12:22
